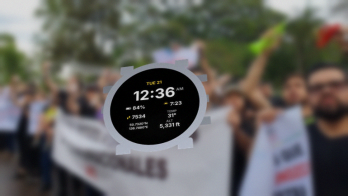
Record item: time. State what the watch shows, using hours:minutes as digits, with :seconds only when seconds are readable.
12:36
